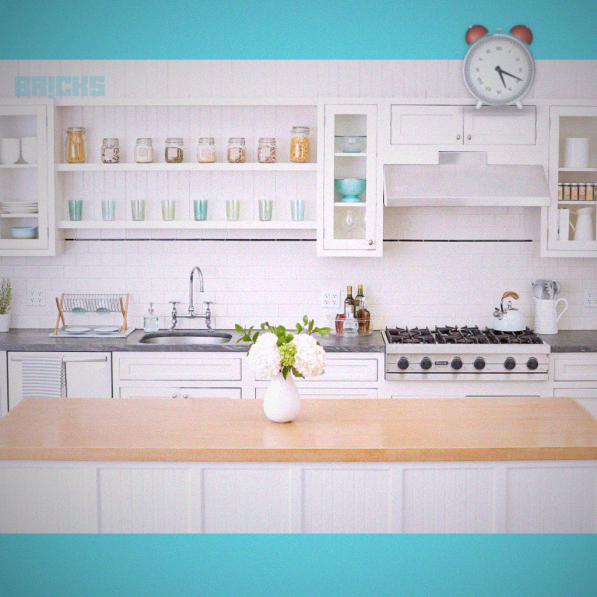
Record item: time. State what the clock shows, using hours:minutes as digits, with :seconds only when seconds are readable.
5:19
